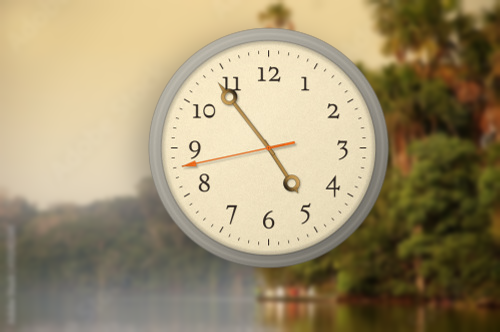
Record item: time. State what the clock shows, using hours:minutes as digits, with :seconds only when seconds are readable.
4:53:43
